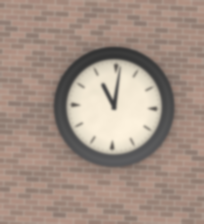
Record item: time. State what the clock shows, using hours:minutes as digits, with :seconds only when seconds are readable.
11:01
